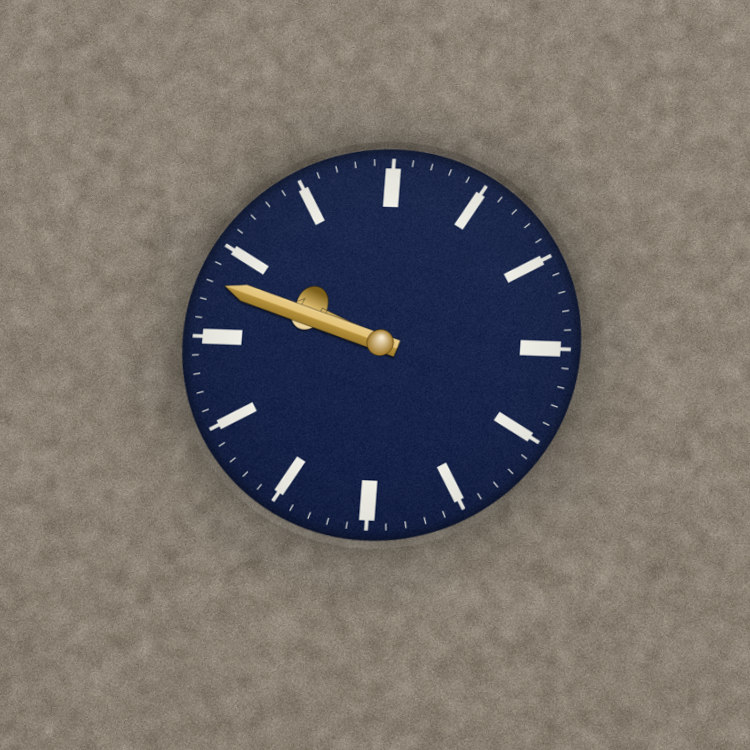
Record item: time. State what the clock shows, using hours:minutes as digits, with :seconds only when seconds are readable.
9:48
